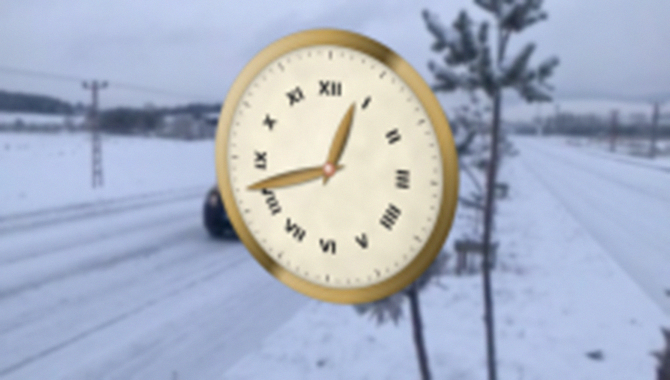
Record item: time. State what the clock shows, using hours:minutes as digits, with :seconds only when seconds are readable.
12:42
